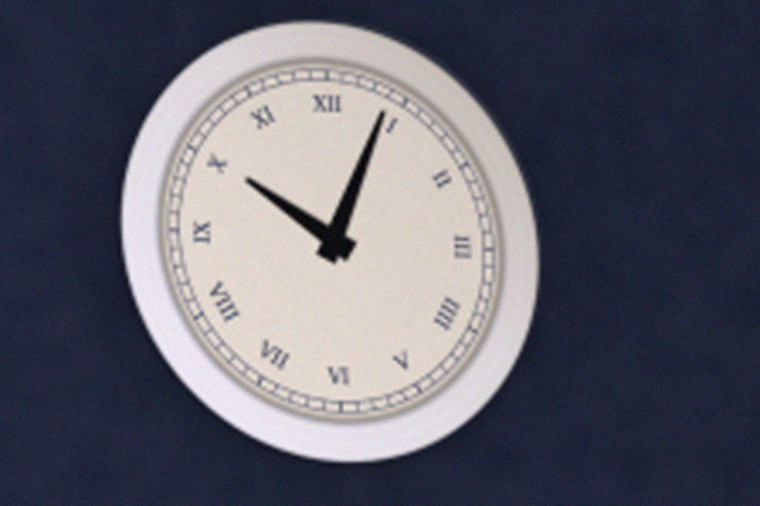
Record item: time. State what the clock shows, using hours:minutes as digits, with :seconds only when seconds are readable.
10:04
